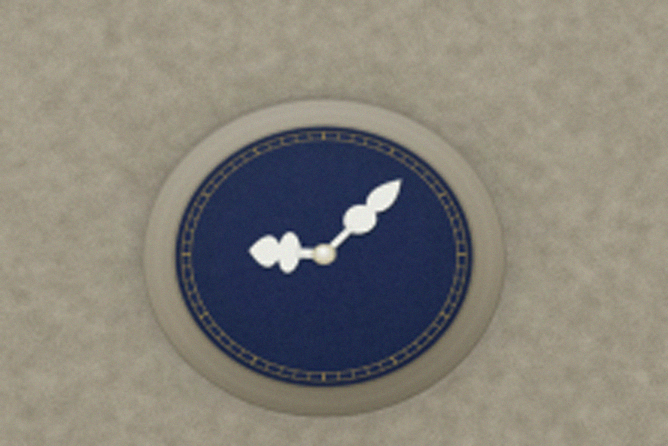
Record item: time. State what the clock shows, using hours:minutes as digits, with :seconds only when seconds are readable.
9:07
